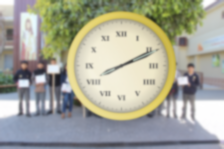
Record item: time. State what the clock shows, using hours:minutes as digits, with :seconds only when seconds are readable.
8:11
